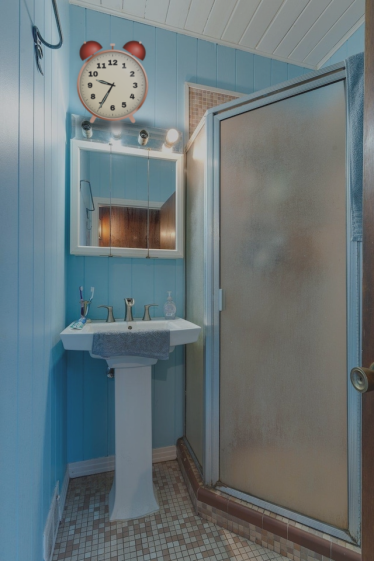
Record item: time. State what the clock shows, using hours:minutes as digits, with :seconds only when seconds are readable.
9:35
